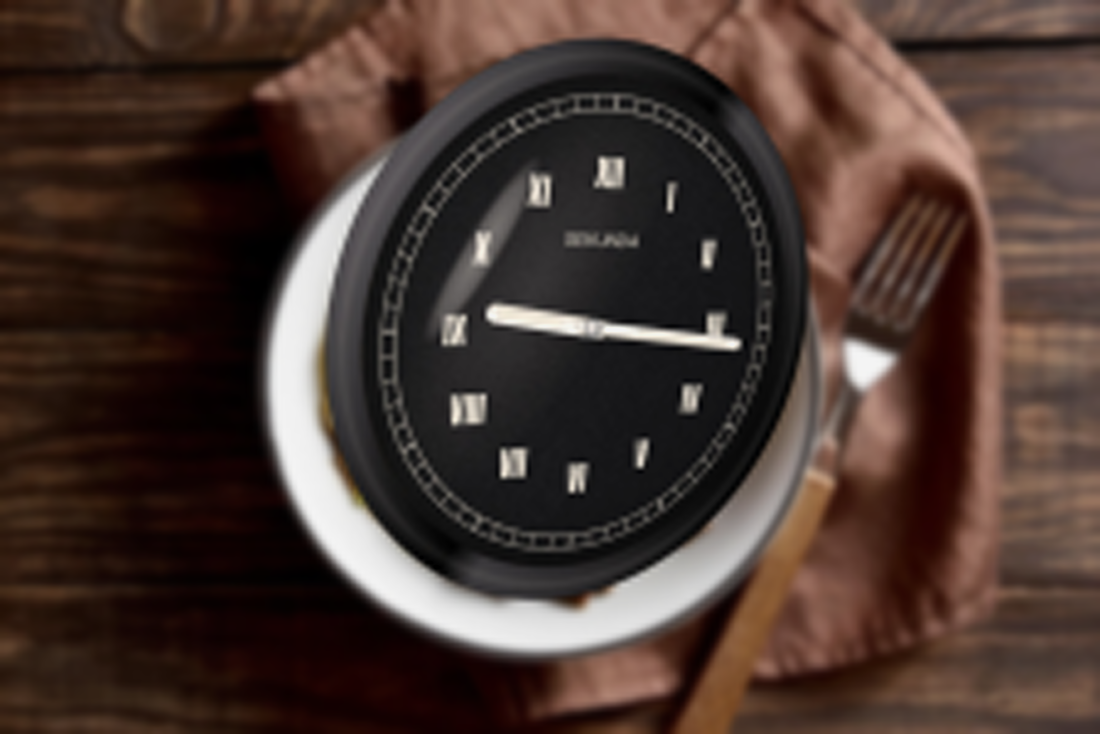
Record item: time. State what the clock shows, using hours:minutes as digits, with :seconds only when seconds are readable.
9:16
